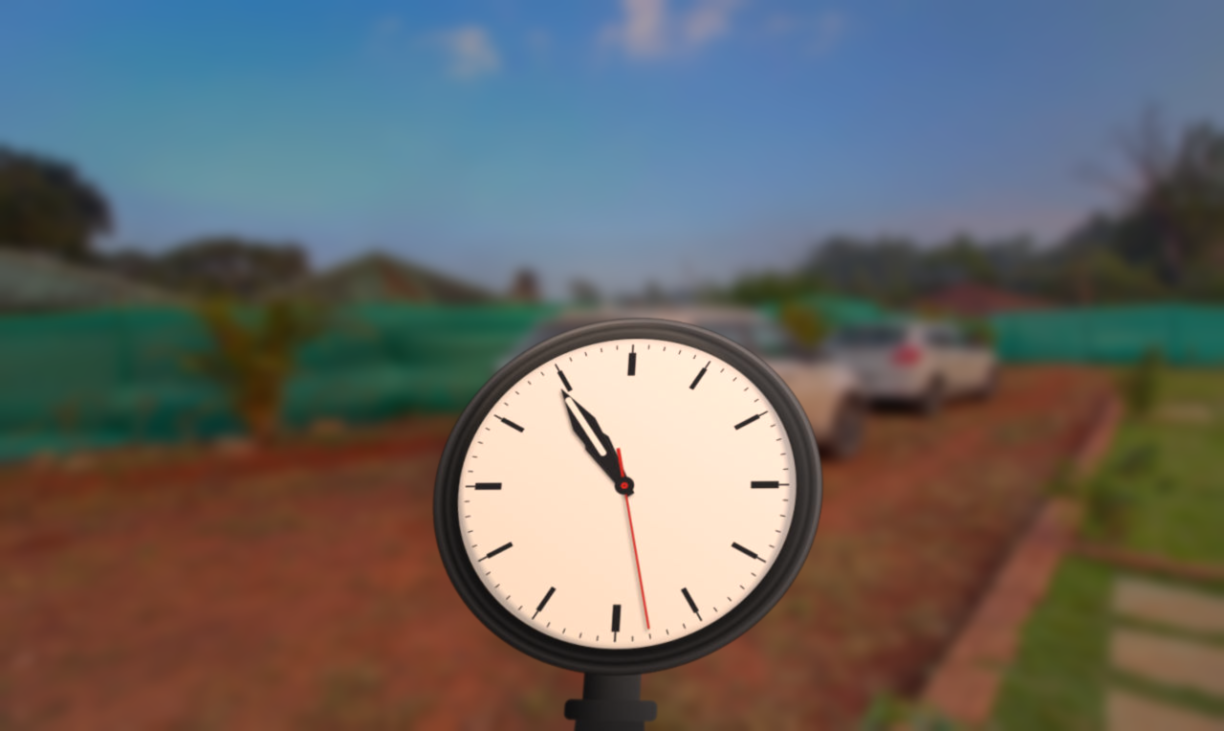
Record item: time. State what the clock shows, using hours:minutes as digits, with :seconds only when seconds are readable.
10:54:28
